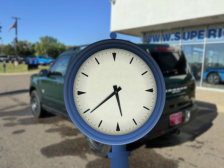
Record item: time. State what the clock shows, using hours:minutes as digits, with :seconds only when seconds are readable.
5:39
